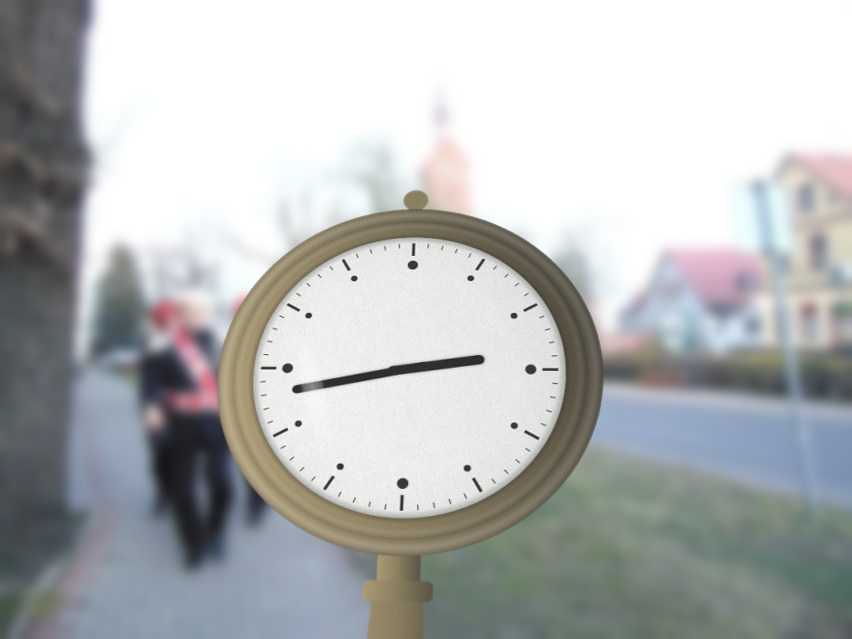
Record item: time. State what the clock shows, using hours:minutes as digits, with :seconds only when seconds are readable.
2:43
